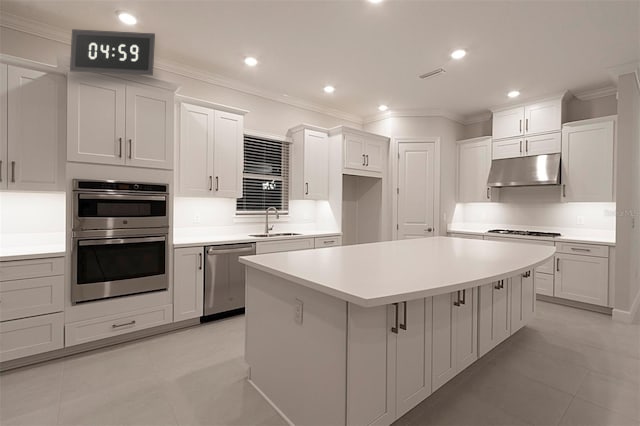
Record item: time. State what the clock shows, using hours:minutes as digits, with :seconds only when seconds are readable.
4:59
